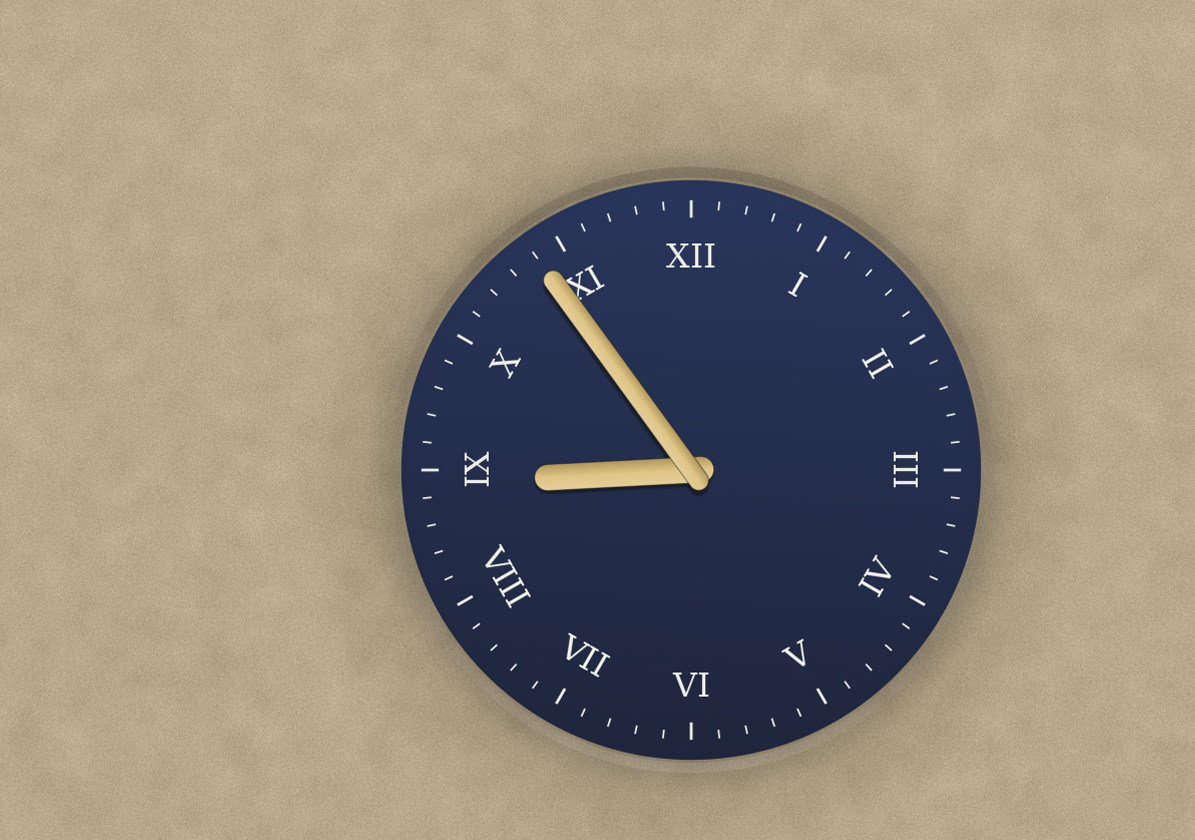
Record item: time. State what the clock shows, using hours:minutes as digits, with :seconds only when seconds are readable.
8:54
